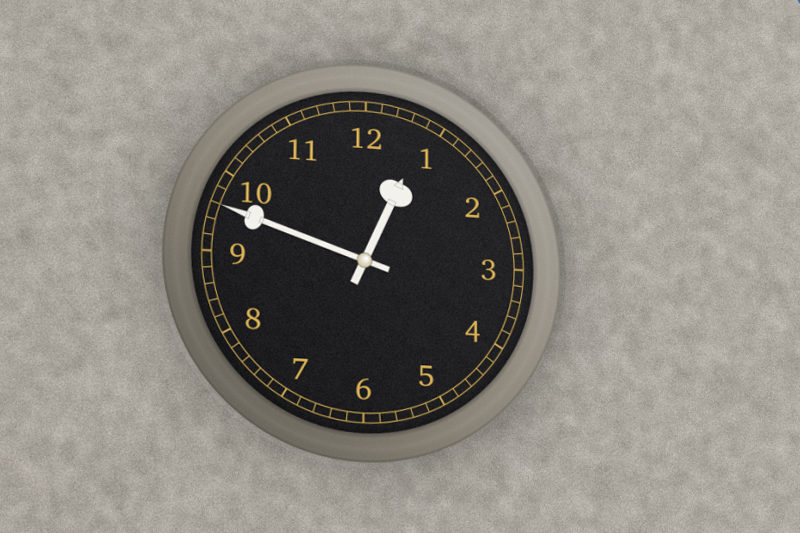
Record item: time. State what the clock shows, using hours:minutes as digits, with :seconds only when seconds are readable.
12:48
